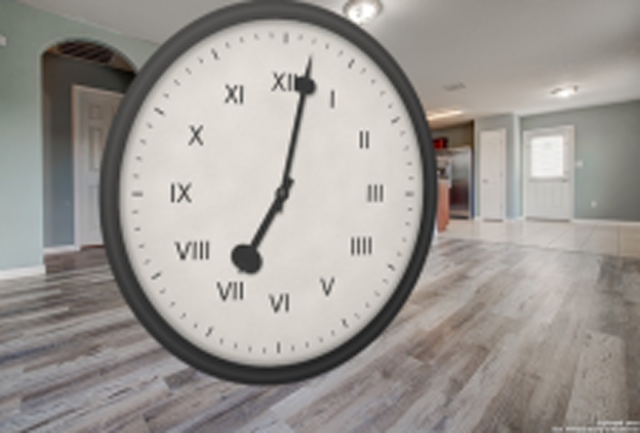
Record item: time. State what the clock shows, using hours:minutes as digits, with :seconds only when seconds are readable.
7:02
